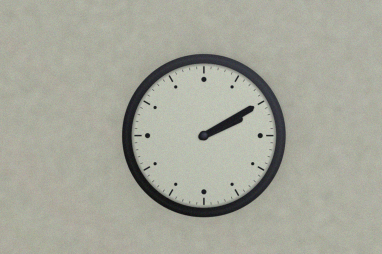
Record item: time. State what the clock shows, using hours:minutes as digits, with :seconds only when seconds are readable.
2:10
